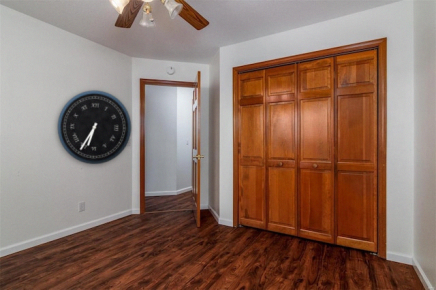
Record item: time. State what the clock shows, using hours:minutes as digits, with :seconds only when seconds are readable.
6:35
